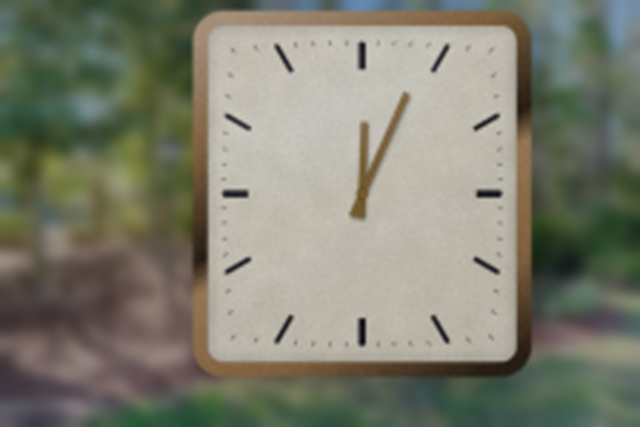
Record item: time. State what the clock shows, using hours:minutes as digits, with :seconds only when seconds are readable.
12:04
